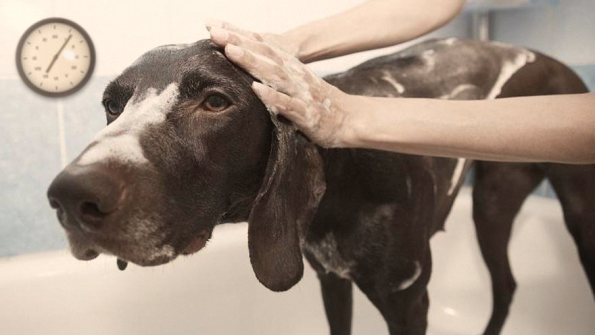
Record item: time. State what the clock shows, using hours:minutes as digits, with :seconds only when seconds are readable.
7:06
